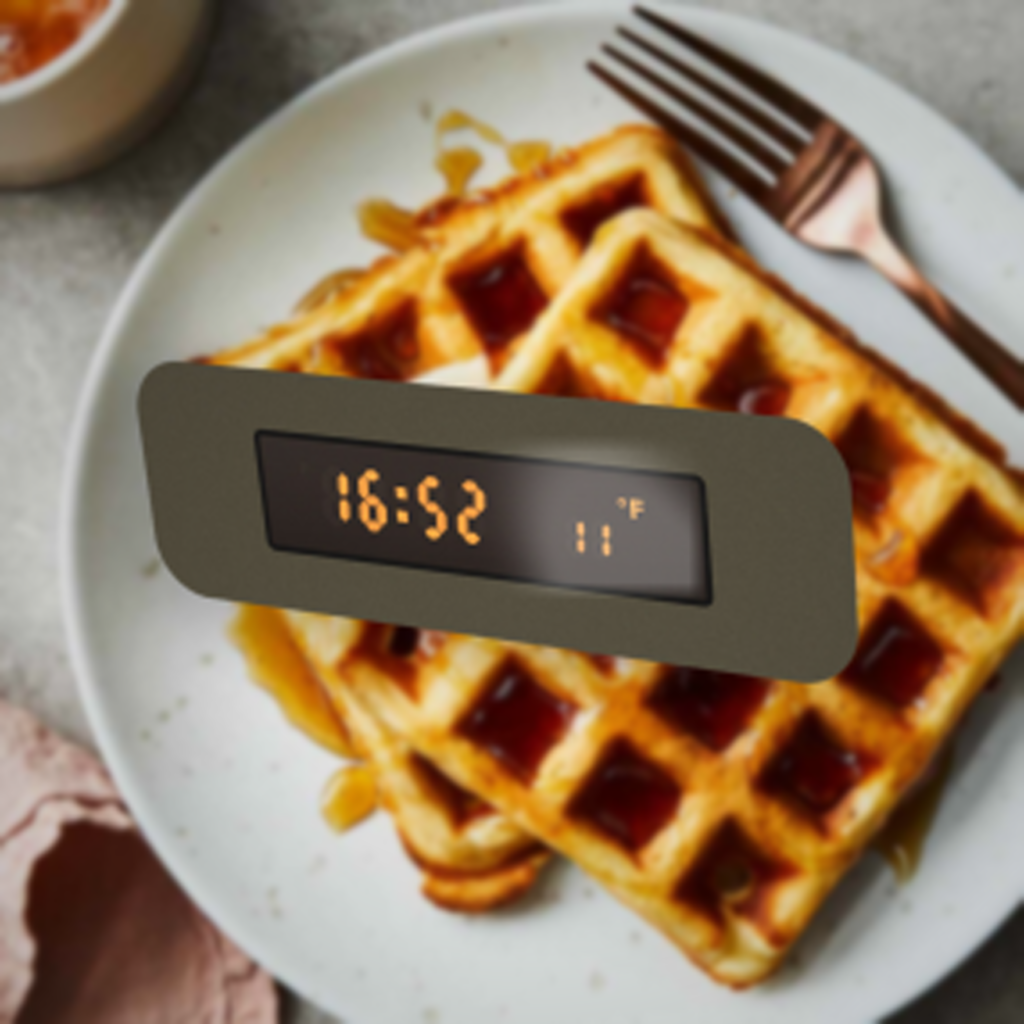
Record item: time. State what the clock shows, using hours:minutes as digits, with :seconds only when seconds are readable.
16:52
